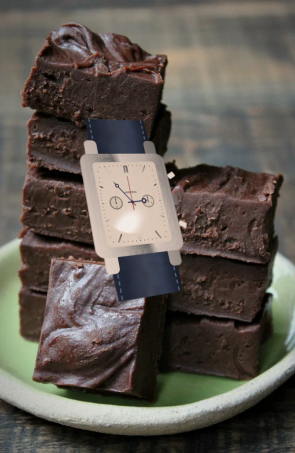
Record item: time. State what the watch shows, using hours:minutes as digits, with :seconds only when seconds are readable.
2:54
